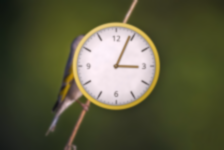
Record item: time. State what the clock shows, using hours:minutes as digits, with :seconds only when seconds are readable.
3:04
